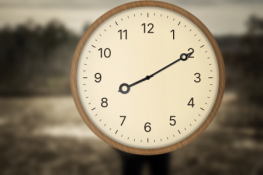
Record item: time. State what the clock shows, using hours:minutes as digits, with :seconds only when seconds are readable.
8:10
